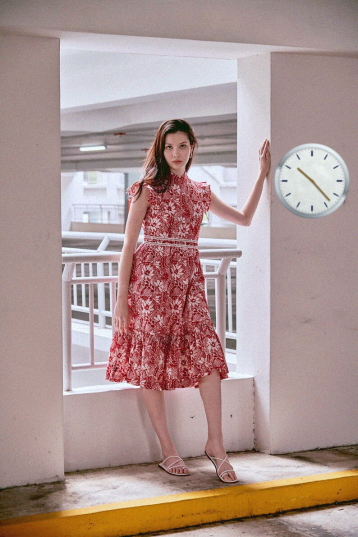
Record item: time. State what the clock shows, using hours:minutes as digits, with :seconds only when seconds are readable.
10:23
